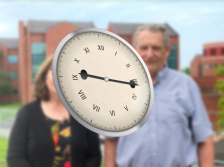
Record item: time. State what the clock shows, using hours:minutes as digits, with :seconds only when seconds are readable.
9:16
